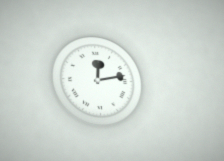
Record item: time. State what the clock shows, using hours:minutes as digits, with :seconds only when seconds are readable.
12:13
